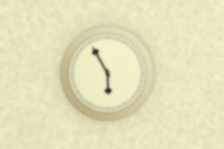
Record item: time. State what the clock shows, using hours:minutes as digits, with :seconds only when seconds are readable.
5:55
